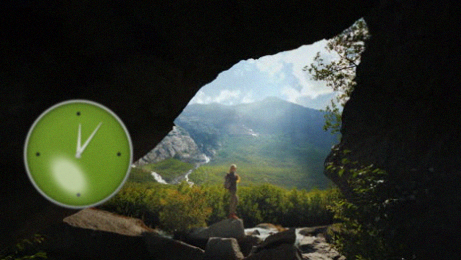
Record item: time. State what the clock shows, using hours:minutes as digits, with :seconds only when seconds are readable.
12:06
